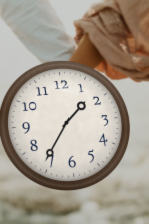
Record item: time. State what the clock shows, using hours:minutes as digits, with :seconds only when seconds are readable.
1:36
